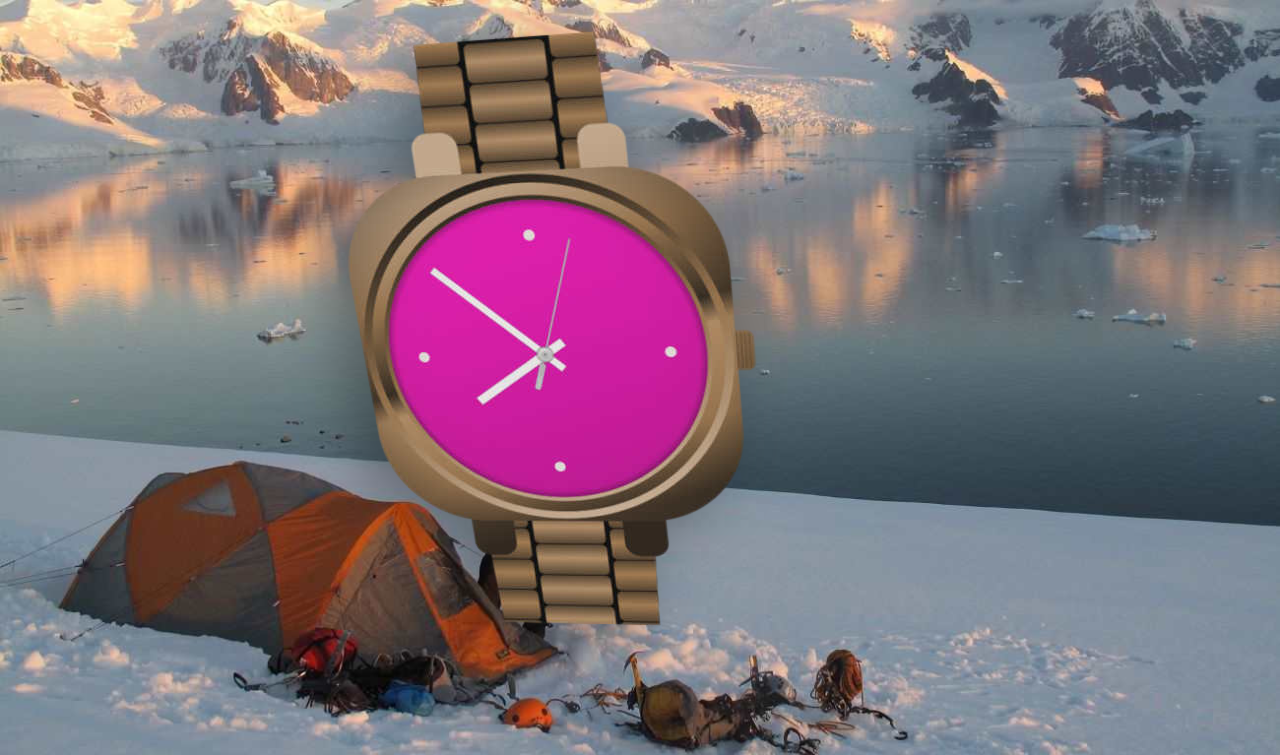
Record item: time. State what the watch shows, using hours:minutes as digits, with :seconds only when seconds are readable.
7:52:03
